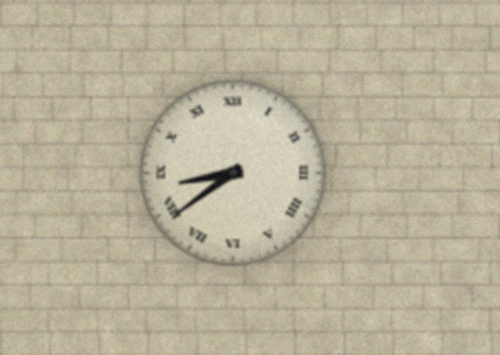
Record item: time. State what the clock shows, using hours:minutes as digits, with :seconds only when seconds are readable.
8:39
